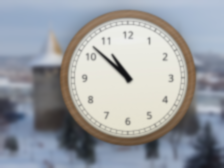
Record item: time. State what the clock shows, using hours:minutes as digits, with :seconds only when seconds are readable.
10:52
